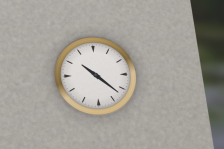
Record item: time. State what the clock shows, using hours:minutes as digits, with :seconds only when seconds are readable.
10:22
